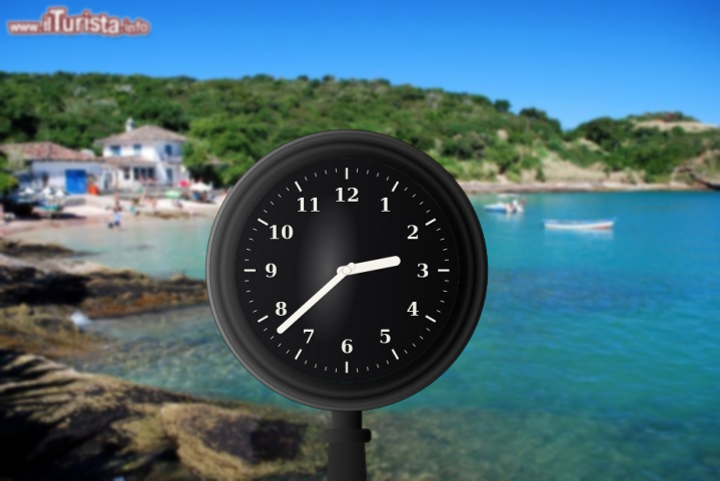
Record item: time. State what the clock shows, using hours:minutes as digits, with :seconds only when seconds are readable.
2:38
